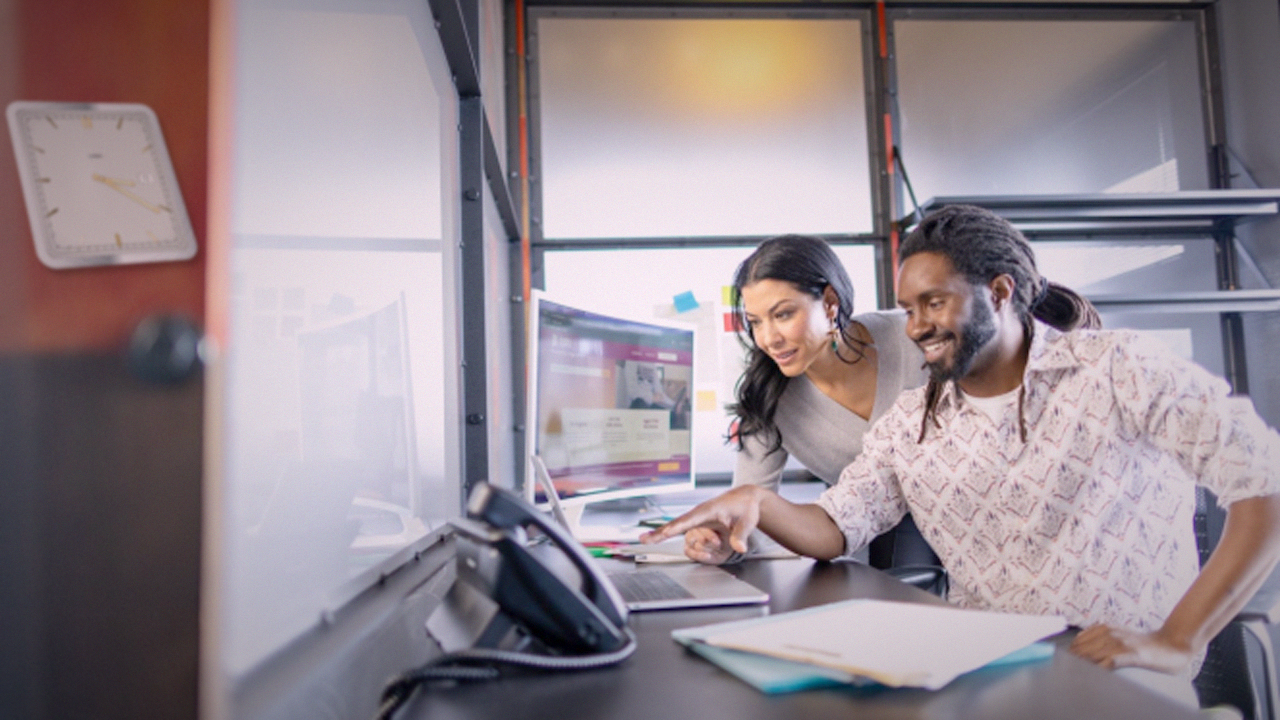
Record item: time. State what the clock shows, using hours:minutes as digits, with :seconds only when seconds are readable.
3:21
